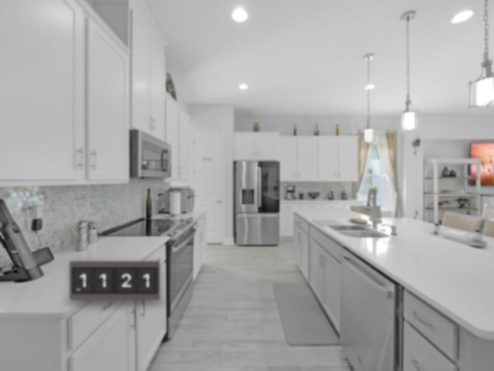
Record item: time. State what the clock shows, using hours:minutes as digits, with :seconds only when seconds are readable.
11:21
